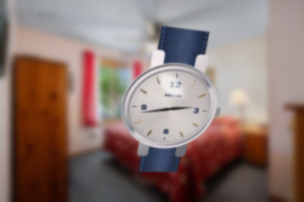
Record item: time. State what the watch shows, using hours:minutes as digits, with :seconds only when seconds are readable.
2:43
